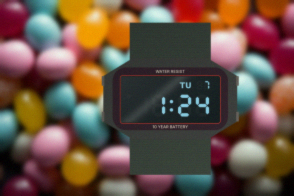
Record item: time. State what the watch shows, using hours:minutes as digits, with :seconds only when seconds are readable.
1:24
